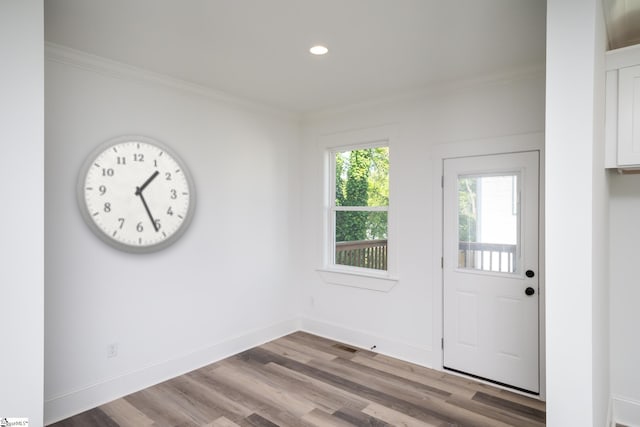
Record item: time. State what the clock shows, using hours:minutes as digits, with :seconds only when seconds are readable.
1:26
